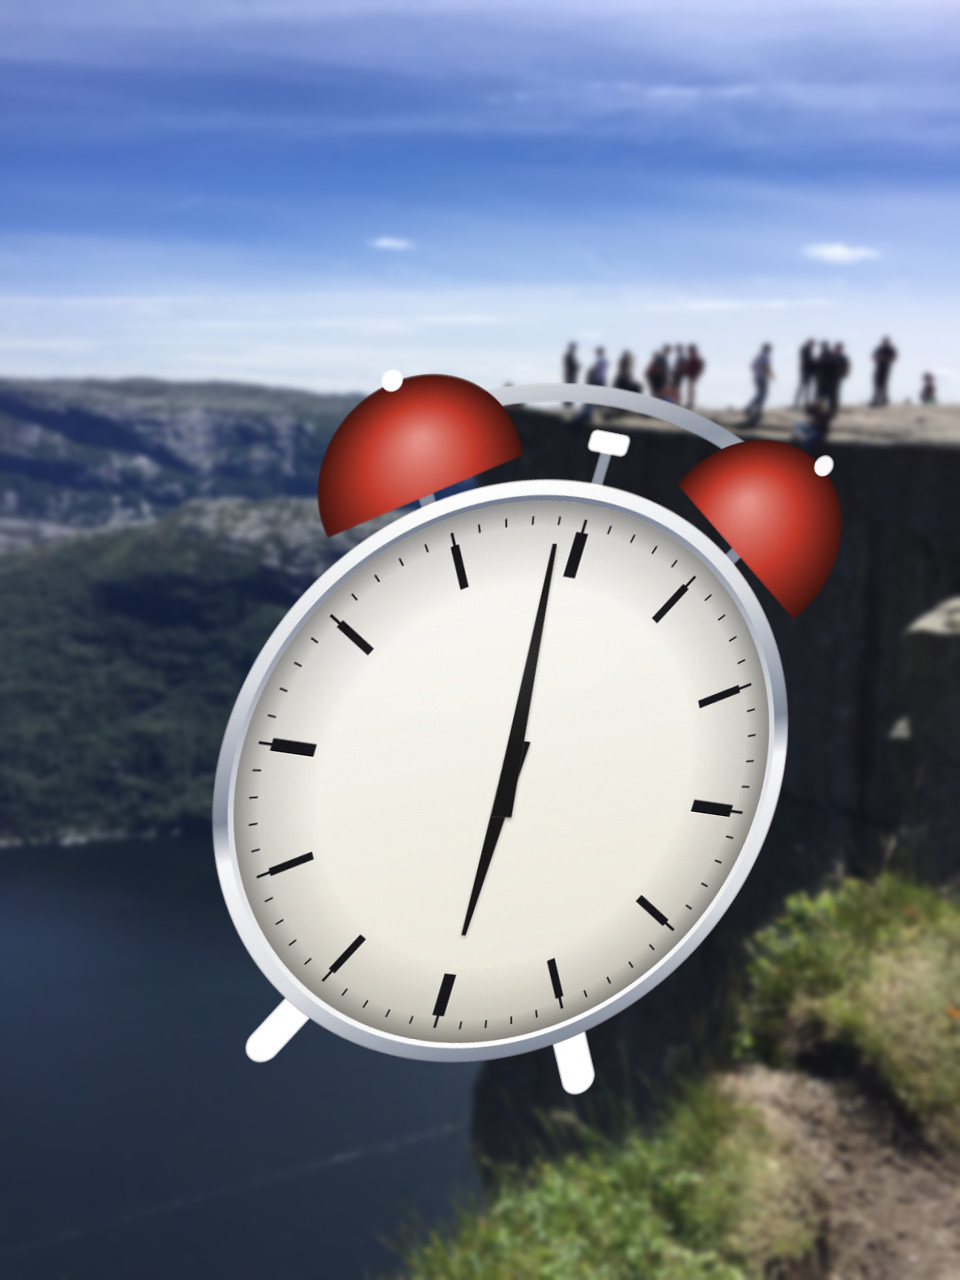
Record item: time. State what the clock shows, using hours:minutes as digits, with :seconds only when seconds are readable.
5:59
